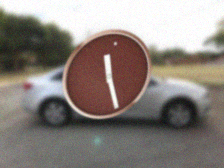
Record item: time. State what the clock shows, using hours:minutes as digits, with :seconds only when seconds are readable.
11:26
